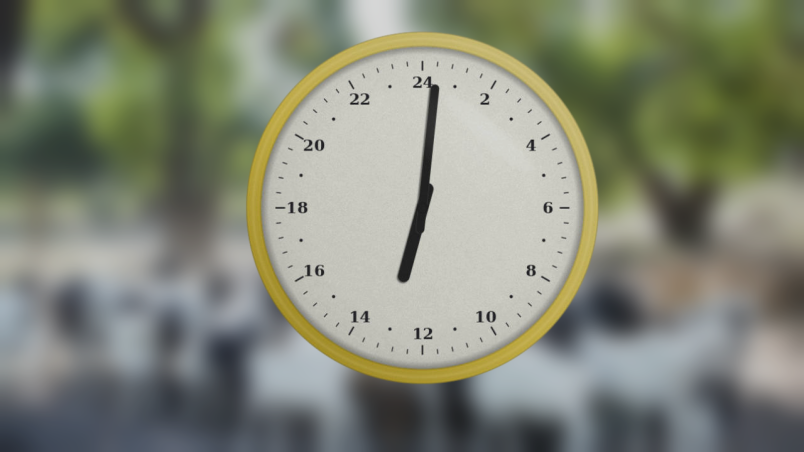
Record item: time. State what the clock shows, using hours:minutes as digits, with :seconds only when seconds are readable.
13:01
